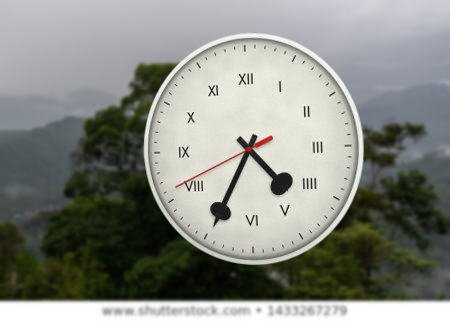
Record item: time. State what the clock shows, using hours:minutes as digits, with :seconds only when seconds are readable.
4:34:41
